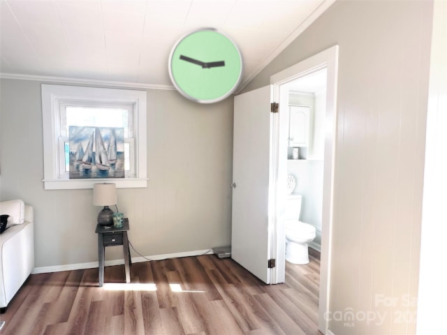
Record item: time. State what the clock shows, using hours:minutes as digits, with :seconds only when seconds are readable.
2:48
